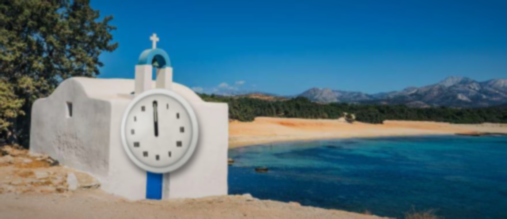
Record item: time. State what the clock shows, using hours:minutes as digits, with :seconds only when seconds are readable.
12:00
